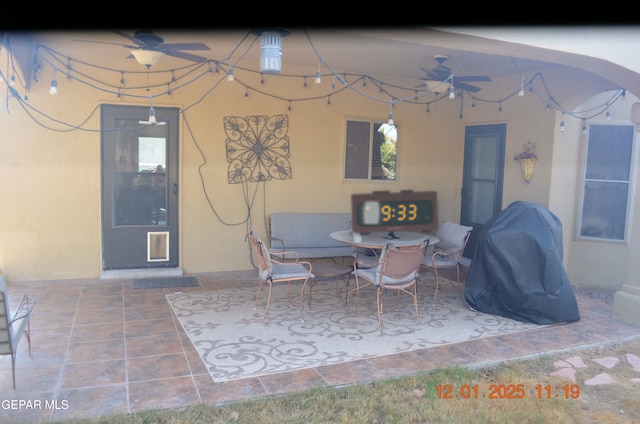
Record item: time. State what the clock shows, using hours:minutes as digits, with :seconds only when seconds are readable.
9:33
